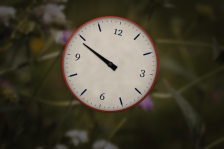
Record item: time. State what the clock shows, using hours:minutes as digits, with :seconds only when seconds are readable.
9:49
